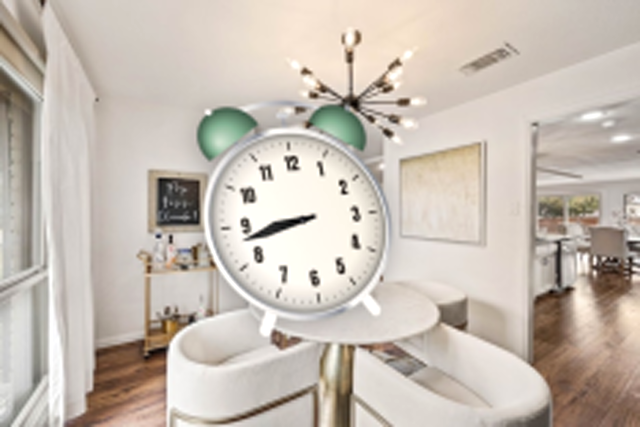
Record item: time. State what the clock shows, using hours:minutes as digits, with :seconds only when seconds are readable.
8:43
